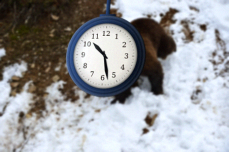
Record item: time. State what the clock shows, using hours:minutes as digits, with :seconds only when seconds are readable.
10:28
